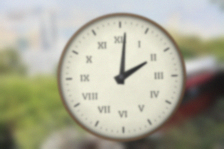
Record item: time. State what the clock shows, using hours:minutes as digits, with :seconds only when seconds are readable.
2:01
